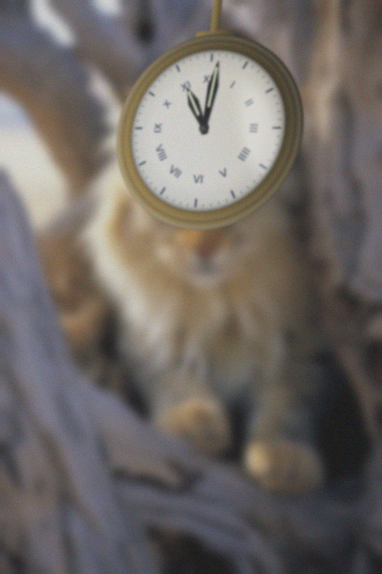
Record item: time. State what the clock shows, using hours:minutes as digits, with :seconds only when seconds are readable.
11:01
